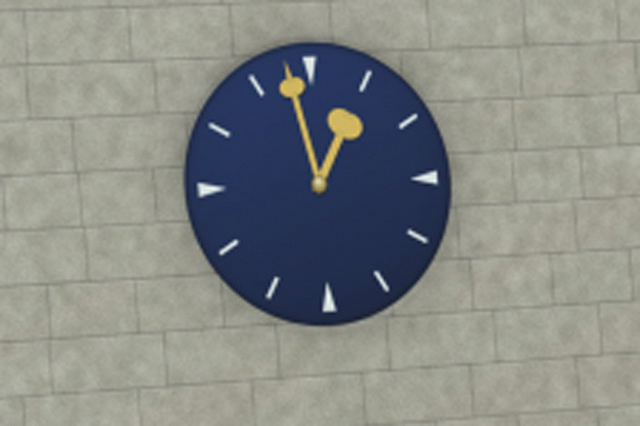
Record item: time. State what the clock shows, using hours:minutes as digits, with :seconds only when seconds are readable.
12:58
